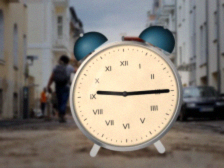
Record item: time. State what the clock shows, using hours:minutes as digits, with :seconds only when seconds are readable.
9:15
